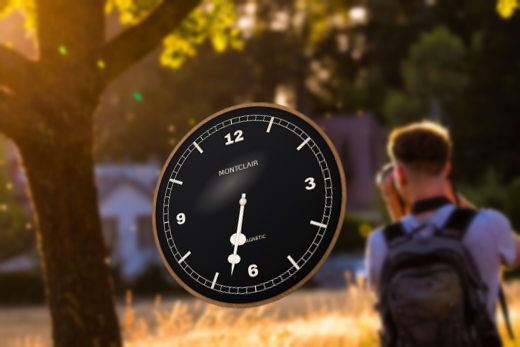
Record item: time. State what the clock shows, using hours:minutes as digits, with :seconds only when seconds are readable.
6:33
